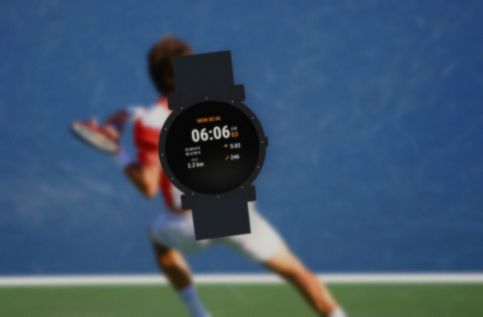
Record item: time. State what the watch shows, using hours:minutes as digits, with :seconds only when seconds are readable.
6:06
